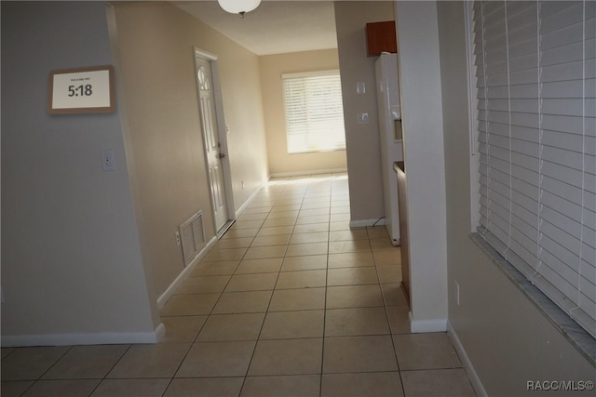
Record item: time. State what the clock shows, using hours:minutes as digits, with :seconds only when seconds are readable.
5:18
